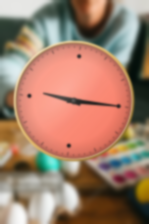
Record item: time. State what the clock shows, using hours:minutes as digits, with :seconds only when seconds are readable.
9:15
